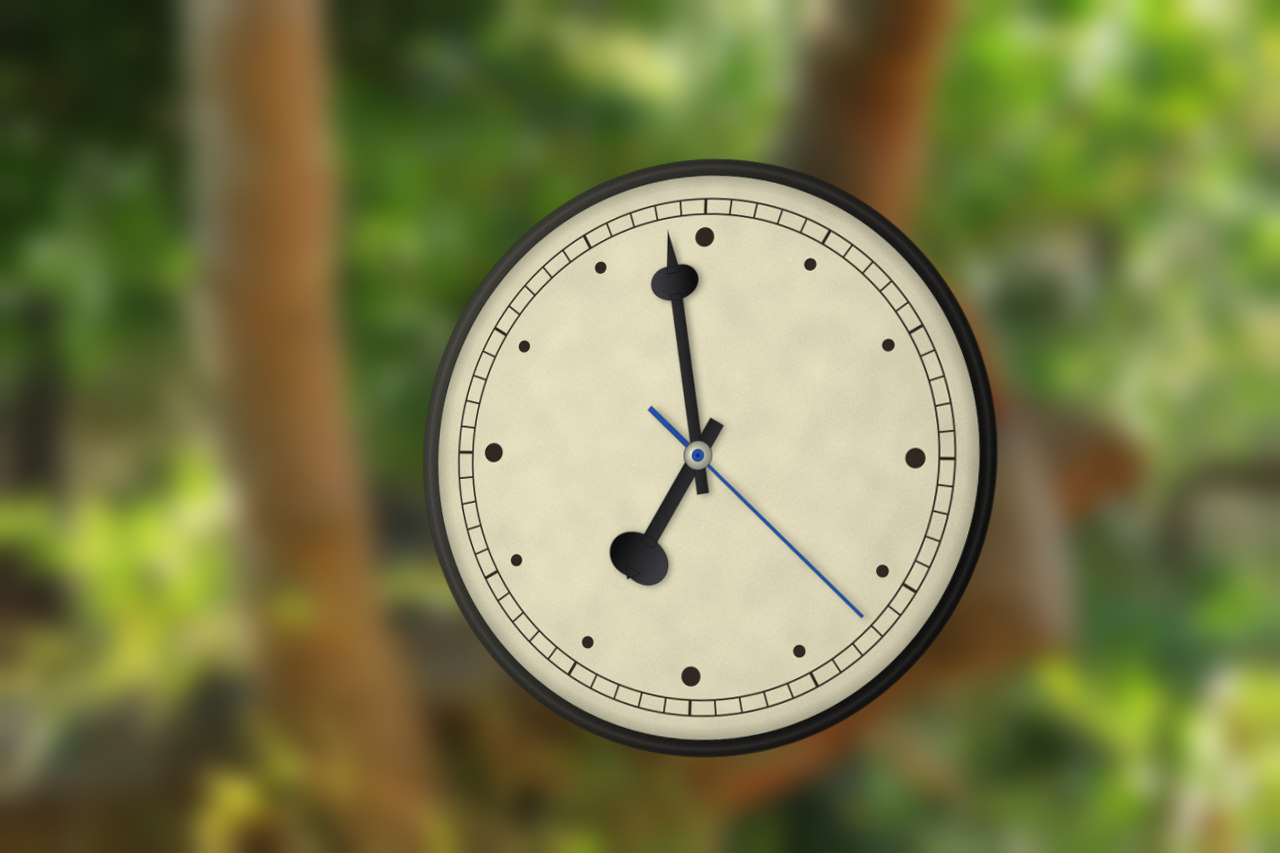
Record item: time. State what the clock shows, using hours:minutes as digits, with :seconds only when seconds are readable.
6:58:22
